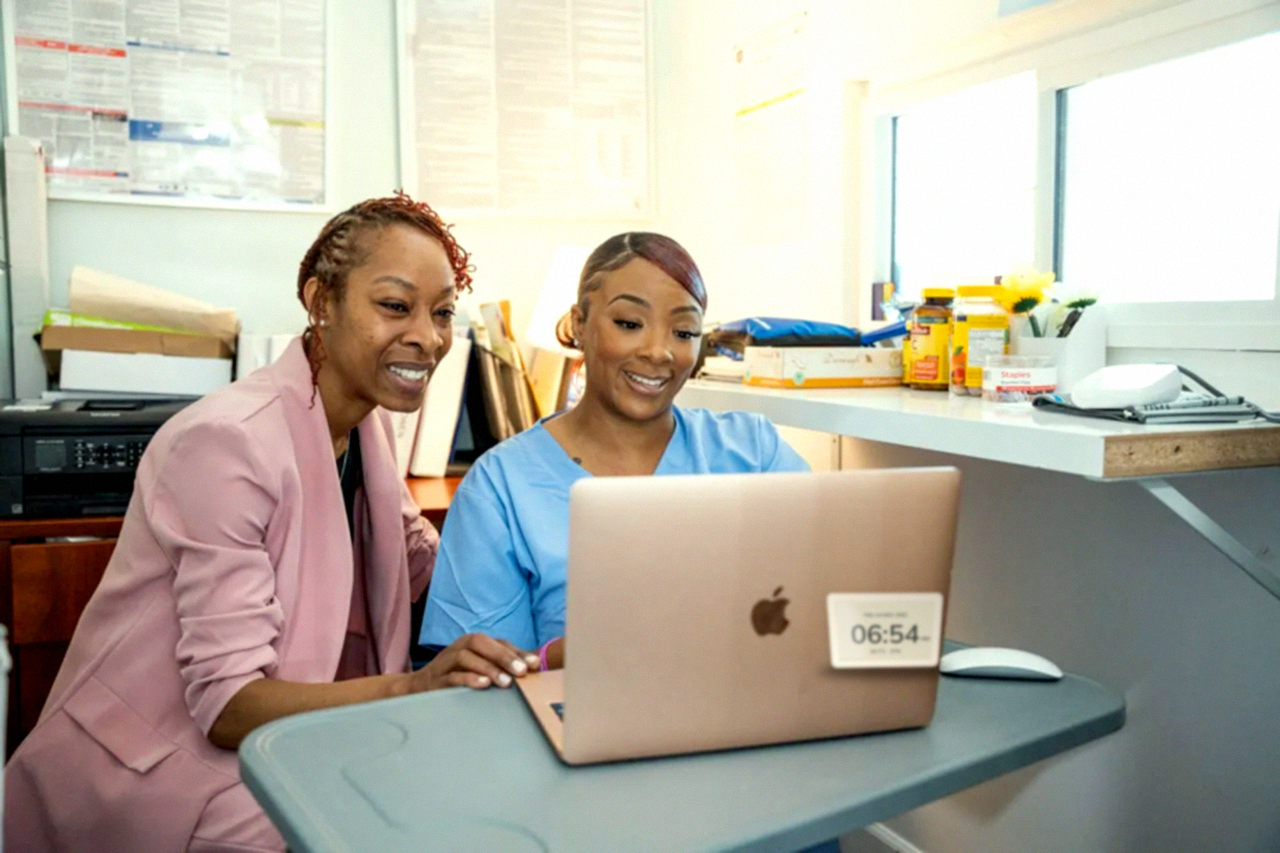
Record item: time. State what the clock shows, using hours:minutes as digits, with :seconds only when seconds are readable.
6:54
